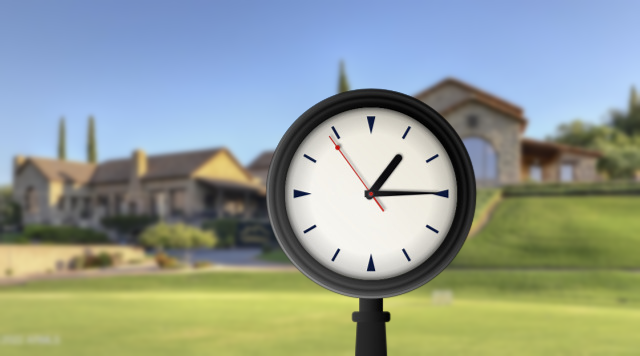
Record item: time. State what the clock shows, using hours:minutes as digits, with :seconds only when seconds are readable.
1:14:54
